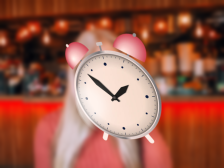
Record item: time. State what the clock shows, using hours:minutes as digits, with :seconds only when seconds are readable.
1:53
